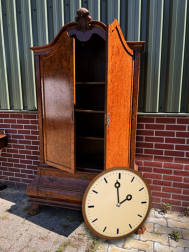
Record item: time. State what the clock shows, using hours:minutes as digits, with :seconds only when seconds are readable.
1:59
